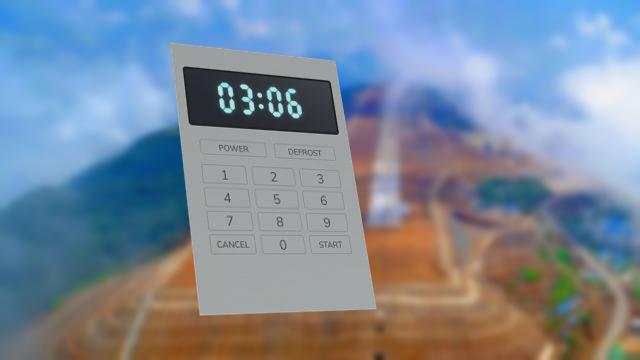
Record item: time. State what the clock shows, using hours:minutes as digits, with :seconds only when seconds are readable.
3:06
